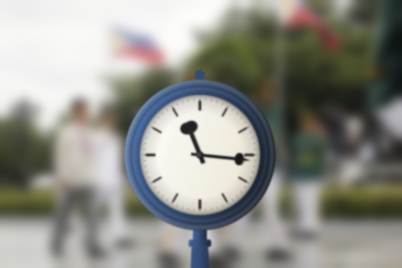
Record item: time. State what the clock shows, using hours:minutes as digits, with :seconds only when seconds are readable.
11:16
